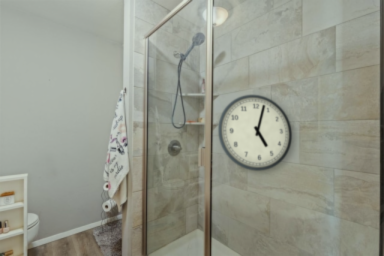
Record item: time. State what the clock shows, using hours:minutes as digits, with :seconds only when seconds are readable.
5:03
